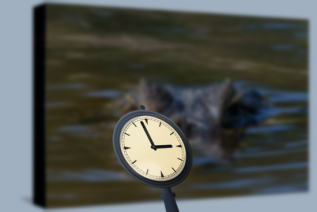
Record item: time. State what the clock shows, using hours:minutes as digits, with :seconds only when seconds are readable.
2:58
